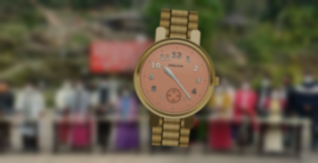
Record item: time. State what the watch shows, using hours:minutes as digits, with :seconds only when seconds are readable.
10:23
